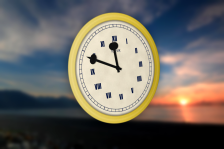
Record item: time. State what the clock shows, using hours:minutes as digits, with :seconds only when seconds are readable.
11:49
